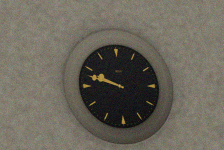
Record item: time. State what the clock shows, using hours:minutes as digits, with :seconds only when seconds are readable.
9:48
